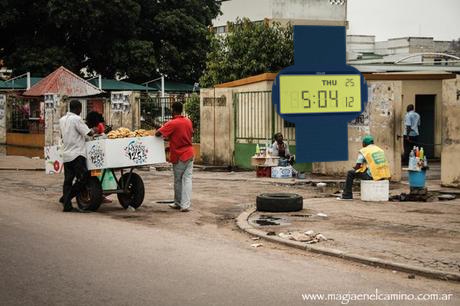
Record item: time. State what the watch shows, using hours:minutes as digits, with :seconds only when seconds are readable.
5:04:12
